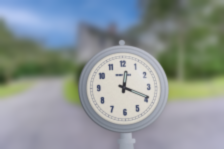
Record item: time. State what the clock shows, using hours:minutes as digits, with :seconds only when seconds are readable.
12:19
